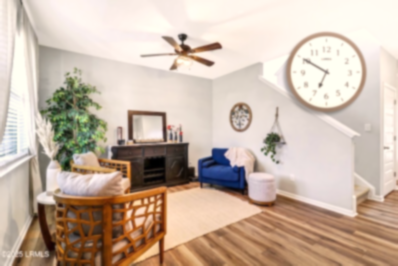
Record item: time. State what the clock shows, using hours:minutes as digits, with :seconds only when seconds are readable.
6:50
